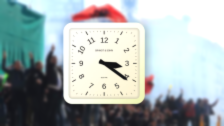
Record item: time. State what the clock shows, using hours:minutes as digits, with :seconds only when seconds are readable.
3:21
